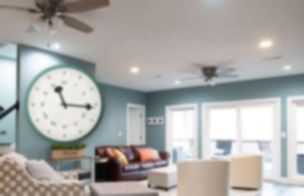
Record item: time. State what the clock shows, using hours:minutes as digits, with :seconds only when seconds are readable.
11:16
